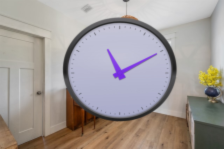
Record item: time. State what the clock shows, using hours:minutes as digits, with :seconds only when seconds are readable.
11:10
